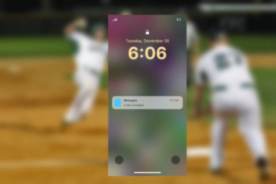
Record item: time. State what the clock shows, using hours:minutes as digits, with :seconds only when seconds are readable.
6:06
